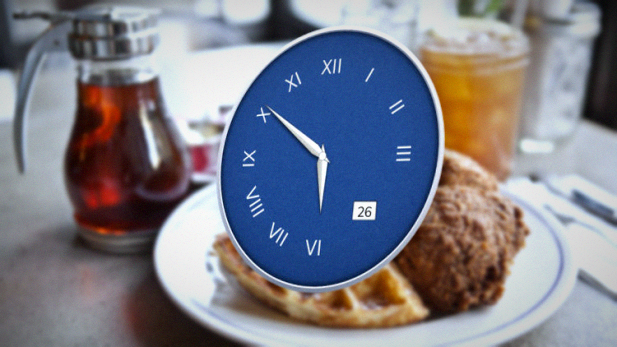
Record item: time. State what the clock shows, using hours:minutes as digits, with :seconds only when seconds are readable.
5:51
